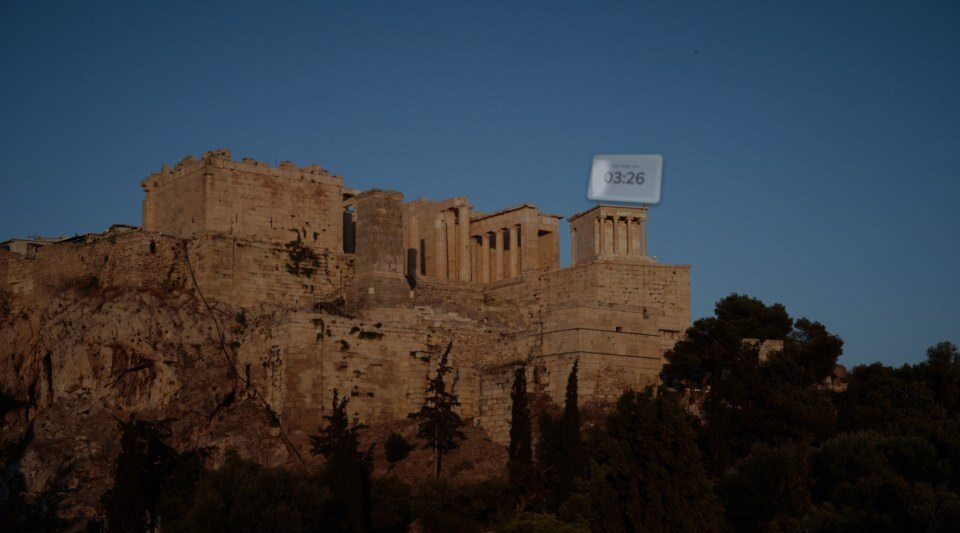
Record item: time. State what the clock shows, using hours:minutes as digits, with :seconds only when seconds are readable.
3:26
